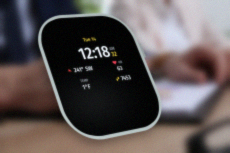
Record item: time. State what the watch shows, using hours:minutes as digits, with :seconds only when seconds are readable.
12:18
